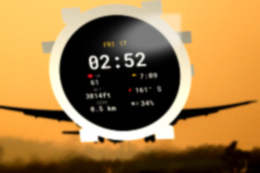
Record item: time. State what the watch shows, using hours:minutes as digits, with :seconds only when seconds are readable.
2:52
